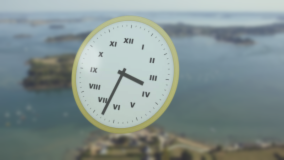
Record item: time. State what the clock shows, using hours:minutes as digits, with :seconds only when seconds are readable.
3:33
